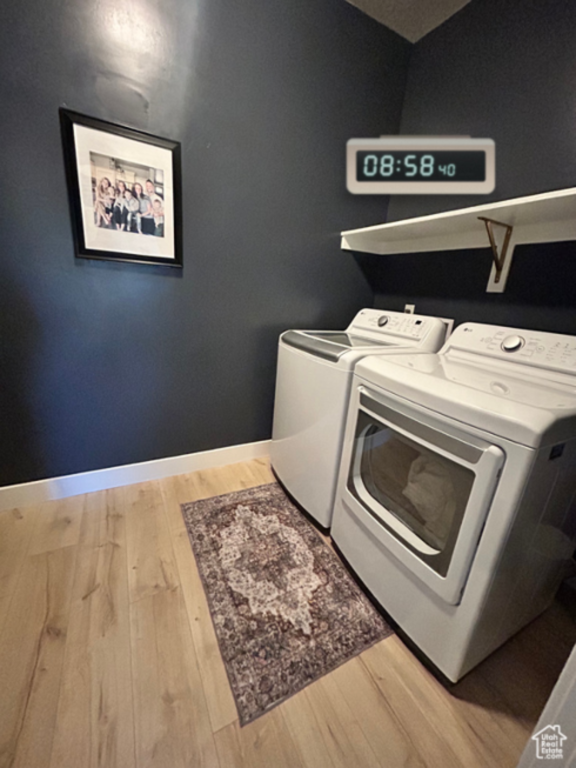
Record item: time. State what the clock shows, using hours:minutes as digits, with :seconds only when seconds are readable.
8:58:40
